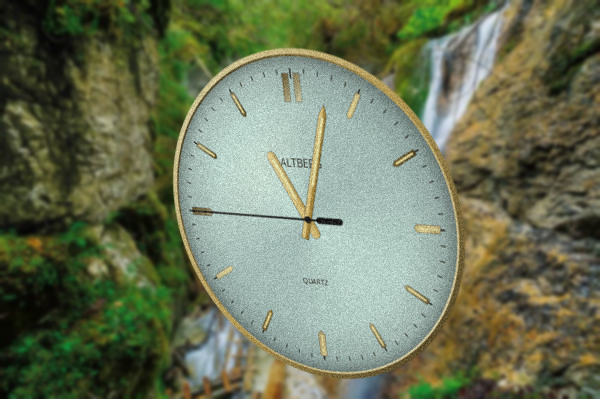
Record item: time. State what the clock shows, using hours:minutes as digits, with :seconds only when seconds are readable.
11:02:45
